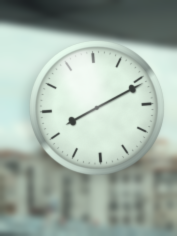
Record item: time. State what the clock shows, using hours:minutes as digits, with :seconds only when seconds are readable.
8:11
